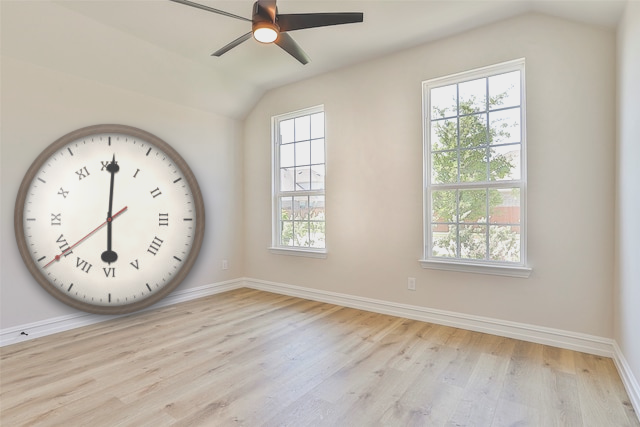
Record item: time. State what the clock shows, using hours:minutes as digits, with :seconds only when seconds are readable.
6:00:39
